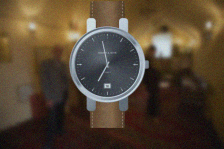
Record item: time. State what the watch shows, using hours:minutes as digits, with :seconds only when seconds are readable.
6:58
